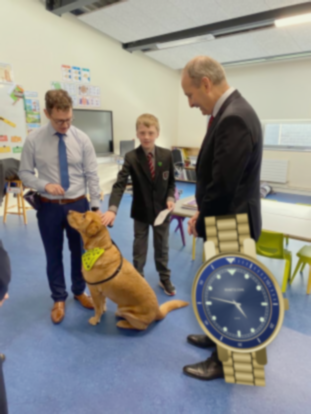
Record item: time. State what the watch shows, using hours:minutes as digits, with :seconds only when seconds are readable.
4:47
